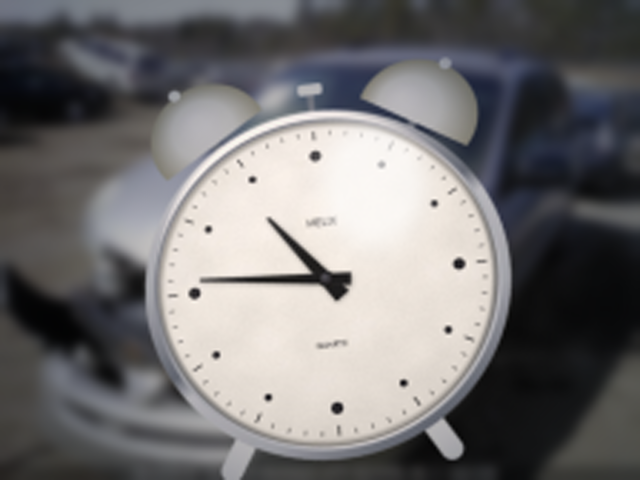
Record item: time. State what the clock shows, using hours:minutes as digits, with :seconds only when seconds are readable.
10:46
